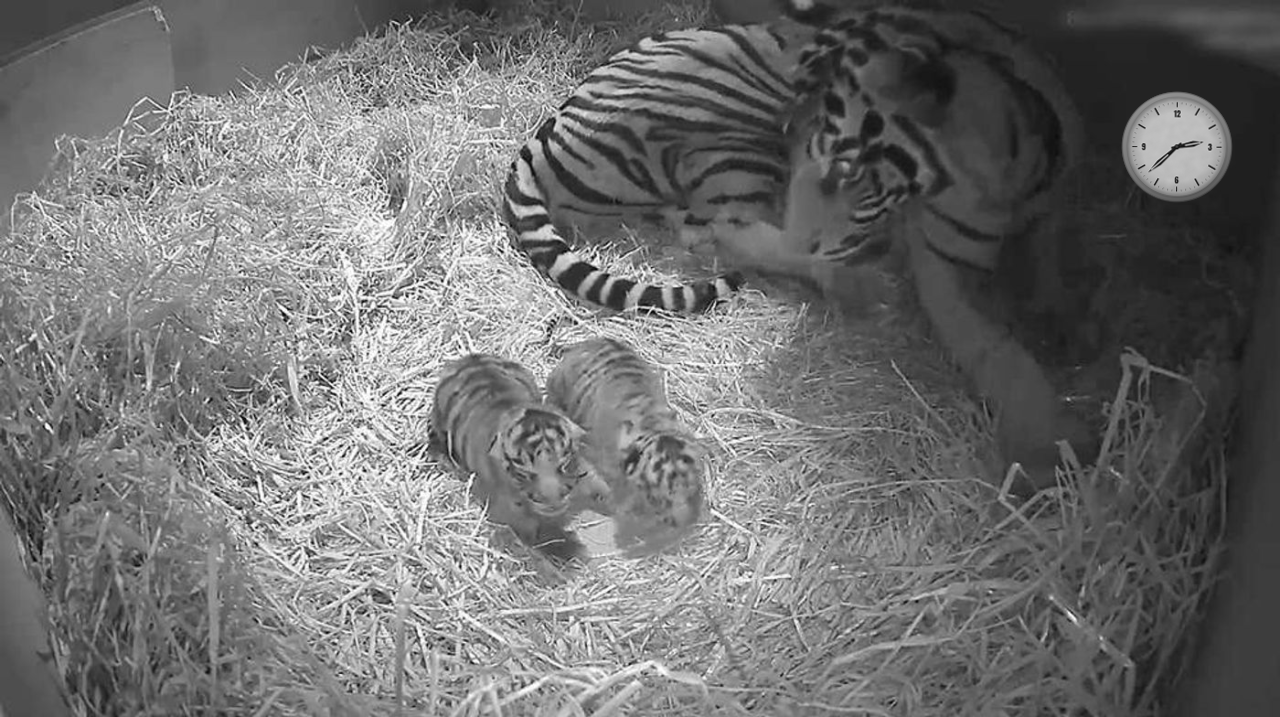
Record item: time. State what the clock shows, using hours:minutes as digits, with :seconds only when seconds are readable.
2:38
